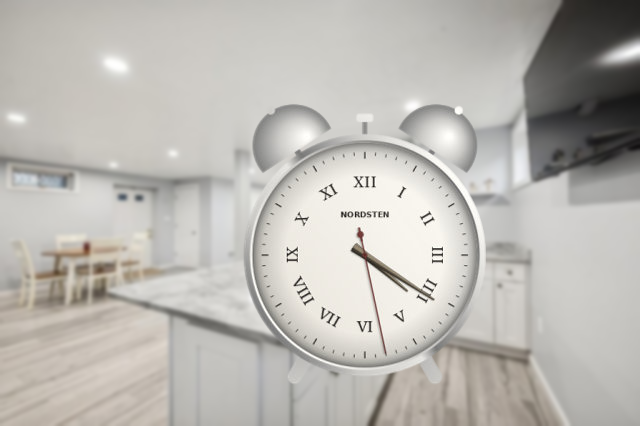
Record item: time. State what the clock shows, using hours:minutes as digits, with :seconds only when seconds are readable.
4:20:28
